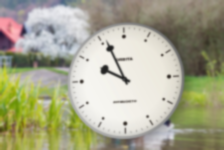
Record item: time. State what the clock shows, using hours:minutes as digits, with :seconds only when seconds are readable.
9:56
